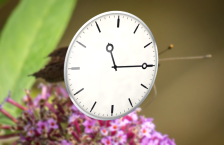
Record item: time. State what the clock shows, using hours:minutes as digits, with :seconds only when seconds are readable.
11:15
